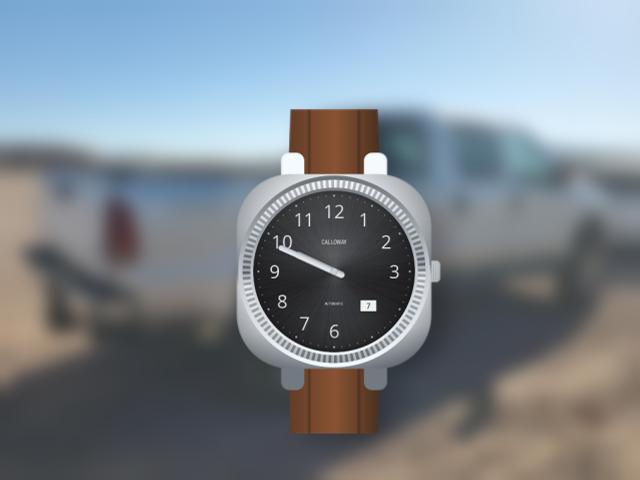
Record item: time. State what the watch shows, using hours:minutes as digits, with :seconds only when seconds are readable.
9:49
